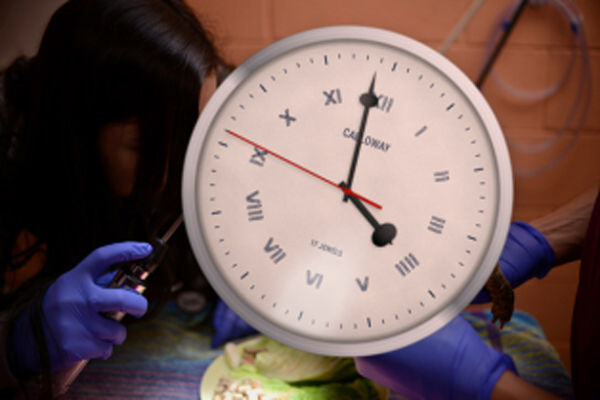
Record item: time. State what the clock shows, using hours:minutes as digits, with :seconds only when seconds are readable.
3:58:46
